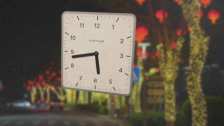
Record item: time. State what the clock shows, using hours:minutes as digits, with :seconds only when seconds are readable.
5:43
